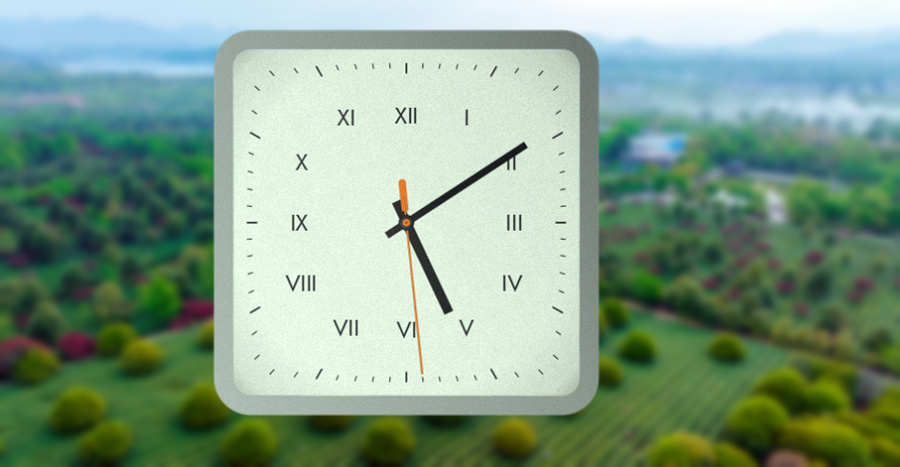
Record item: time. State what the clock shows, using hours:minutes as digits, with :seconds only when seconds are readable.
5:09:29
